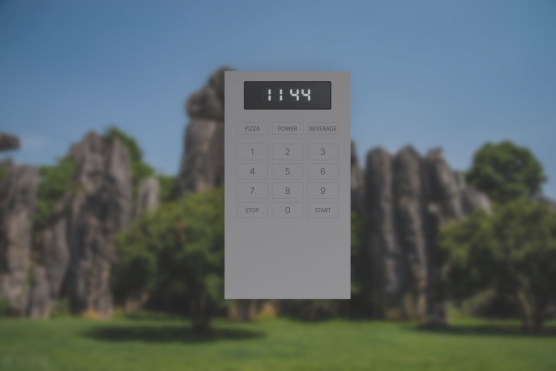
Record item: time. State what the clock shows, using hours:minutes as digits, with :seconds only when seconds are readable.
11:44
